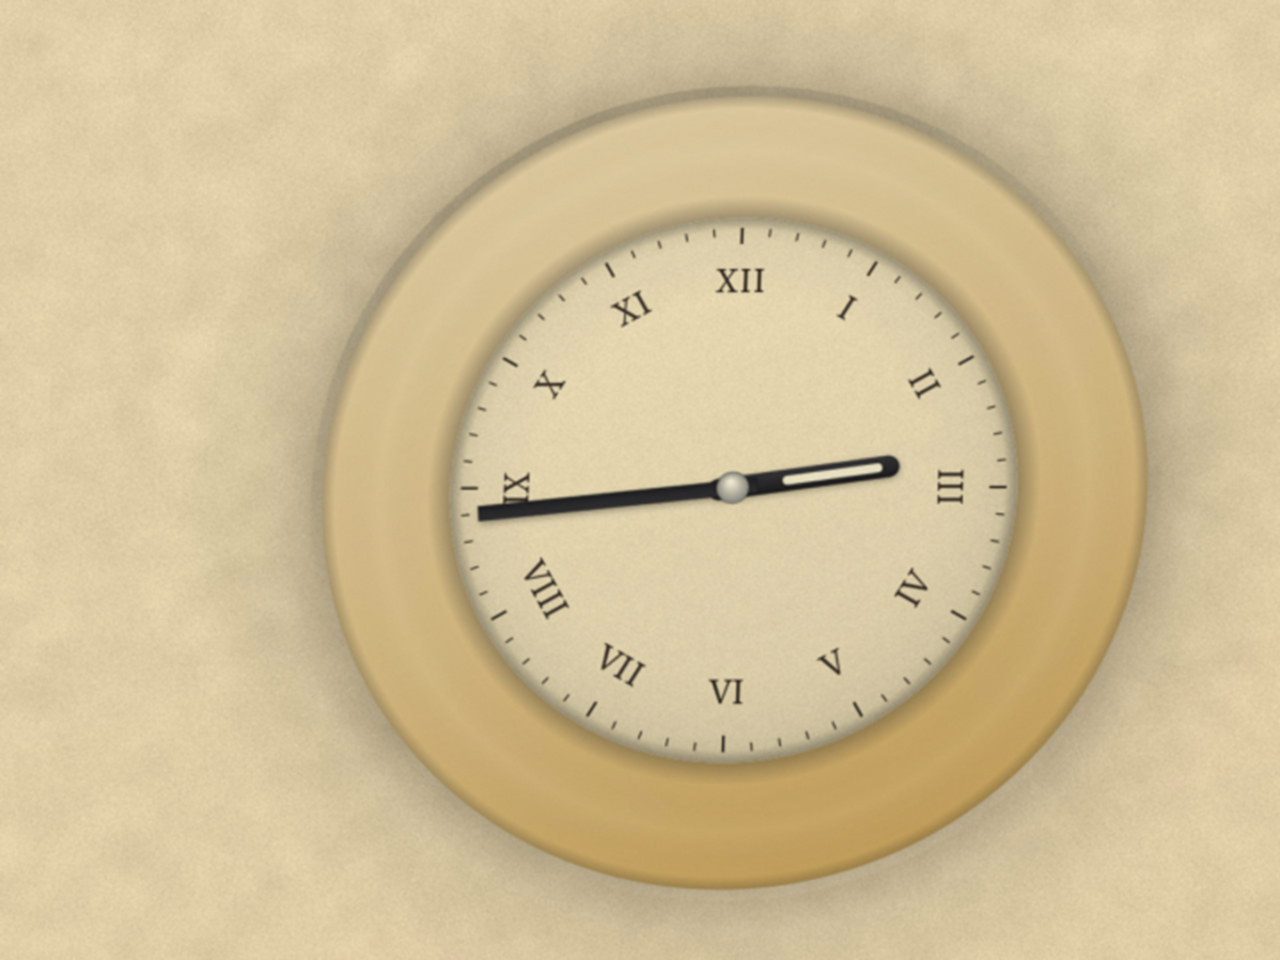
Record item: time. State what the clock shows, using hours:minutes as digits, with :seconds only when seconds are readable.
2:44
